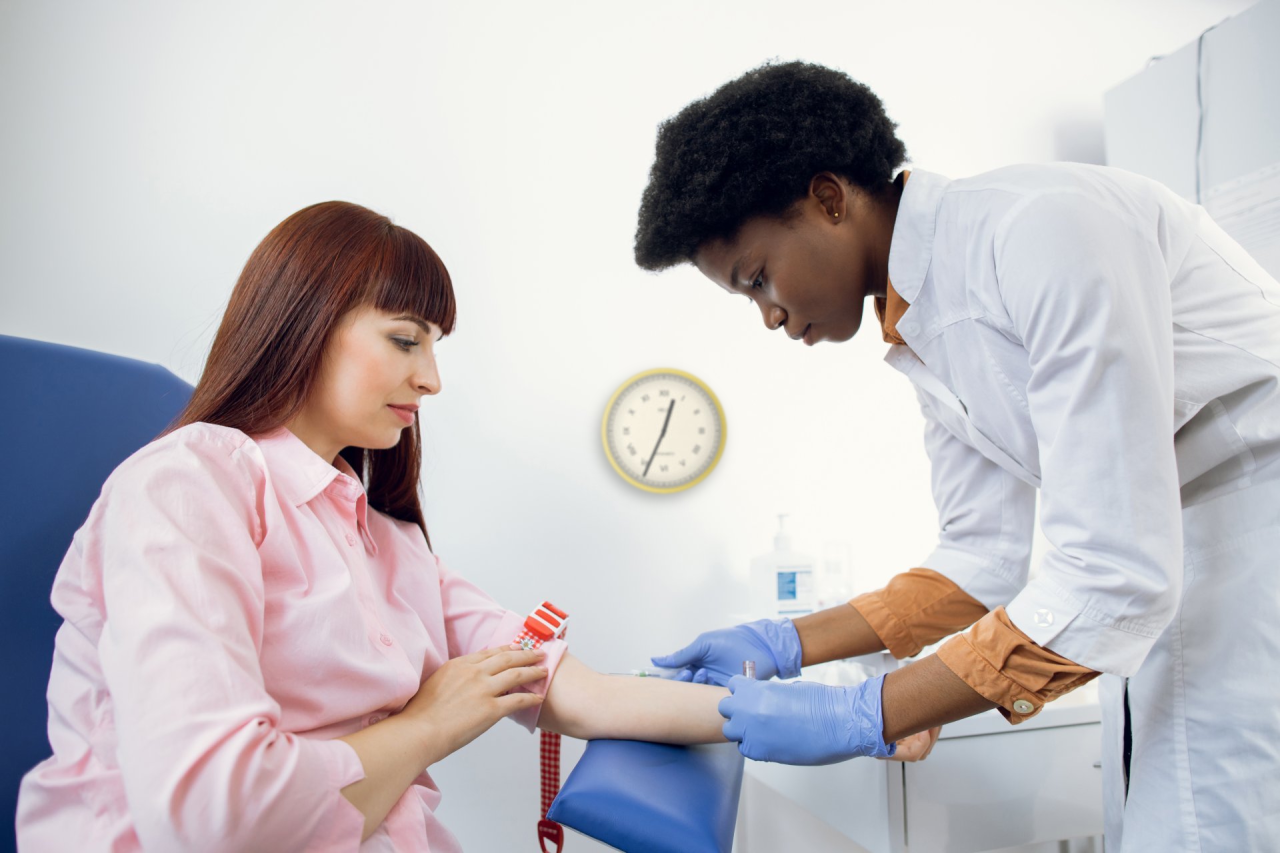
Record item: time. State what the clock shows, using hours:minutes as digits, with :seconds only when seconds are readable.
12:34
